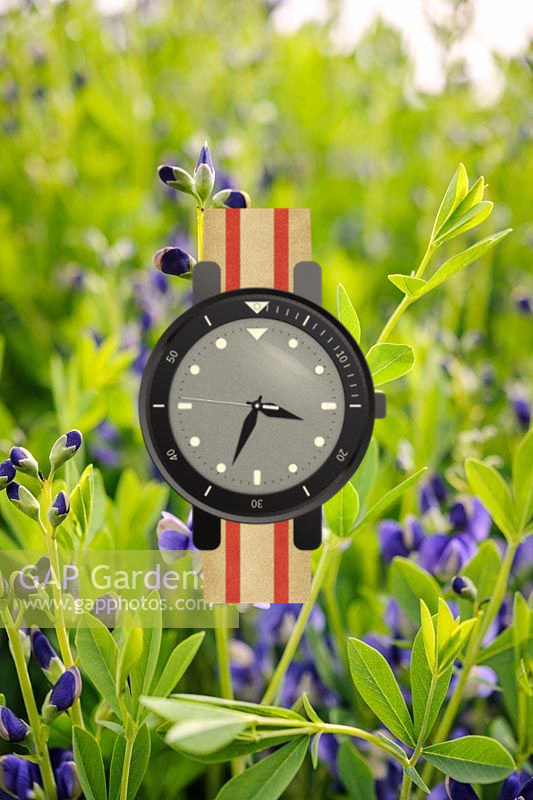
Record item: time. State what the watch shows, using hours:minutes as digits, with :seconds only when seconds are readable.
3:33:46
